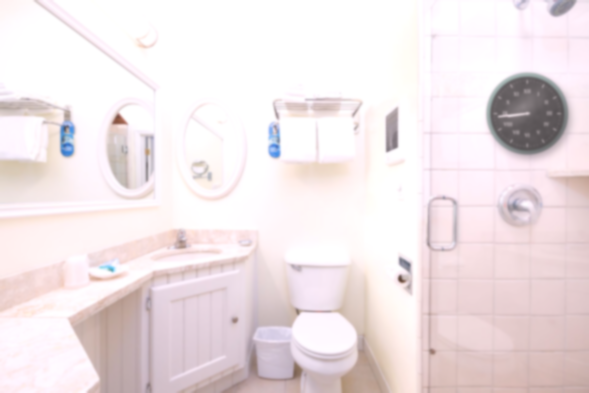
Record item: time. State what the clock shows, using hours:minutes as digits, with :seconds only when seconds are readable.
8:44
